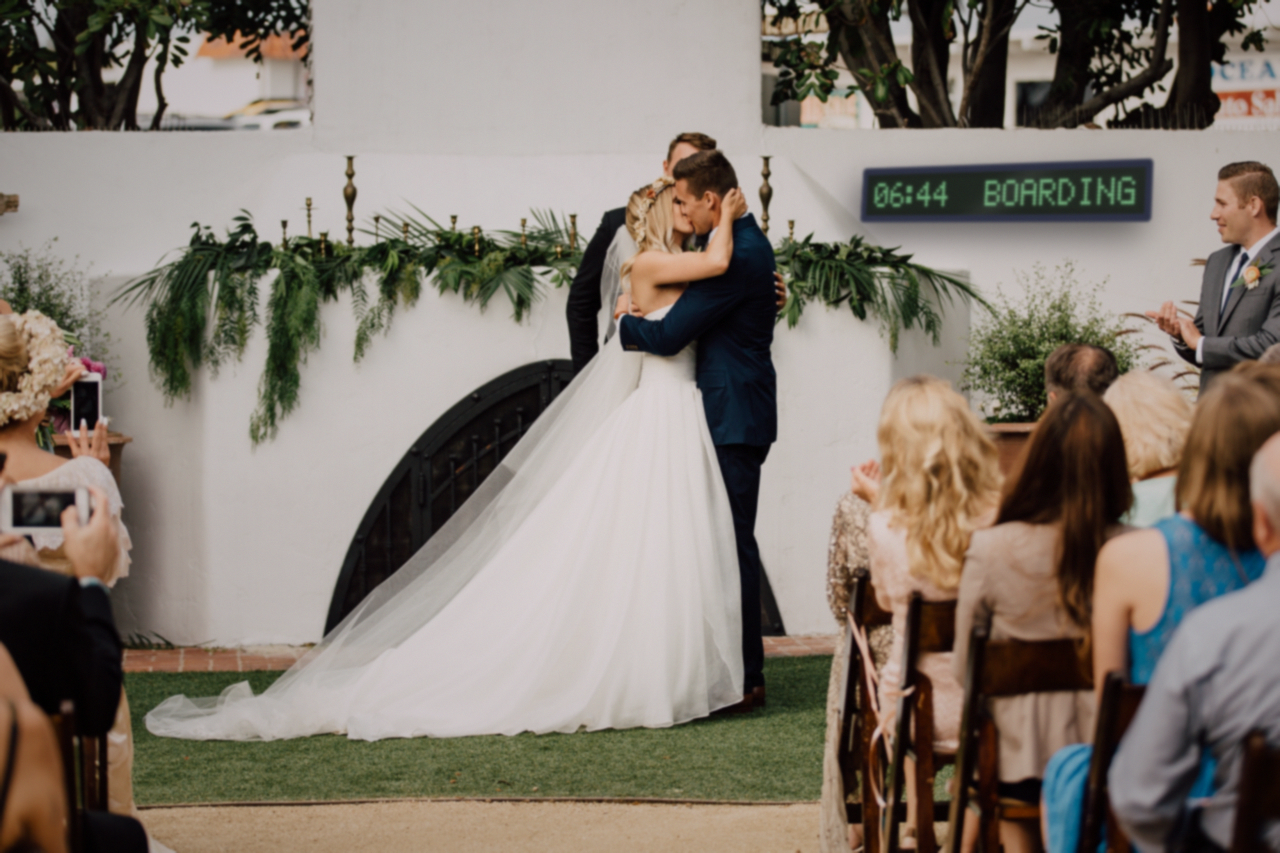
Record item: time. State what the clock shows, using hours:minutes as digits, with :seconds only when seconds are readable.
6:44
